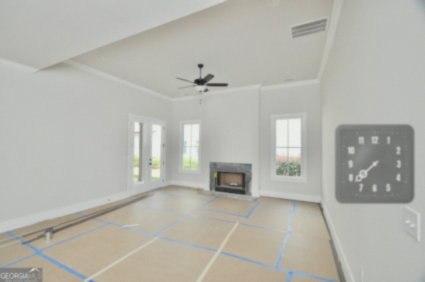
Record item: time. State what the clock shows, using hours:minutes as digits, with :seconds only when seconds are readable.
7:38
